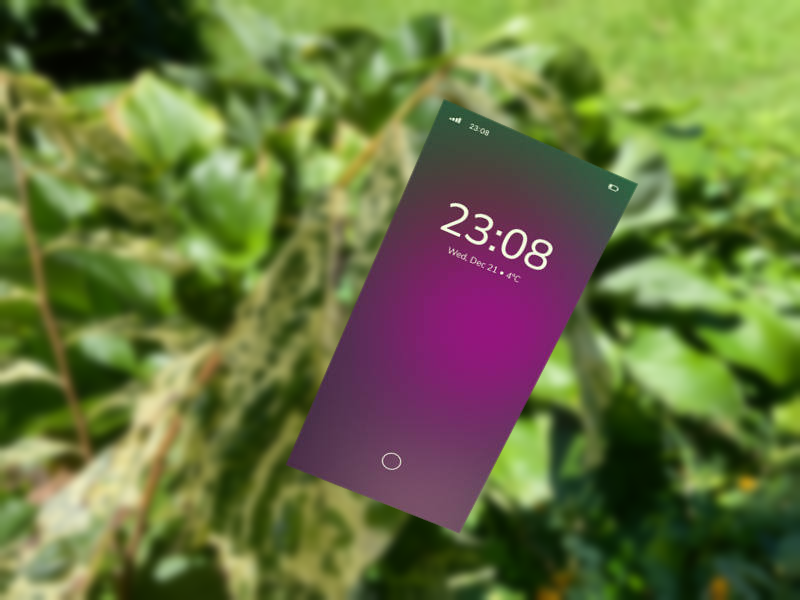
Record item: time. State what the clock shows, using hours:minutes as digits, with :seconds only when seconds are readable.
23:08
